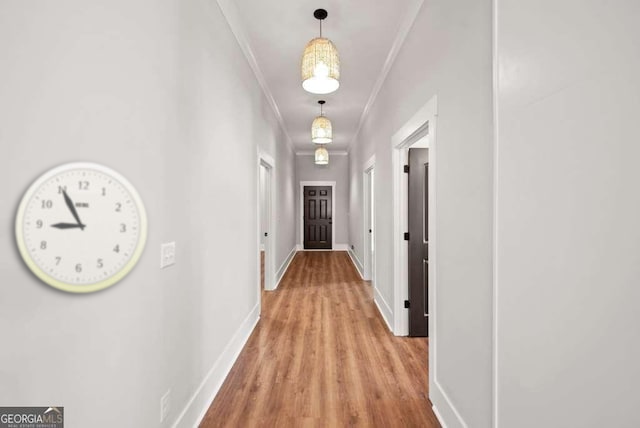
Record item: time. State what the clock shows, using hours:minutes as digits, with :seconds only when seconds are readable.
8:55
